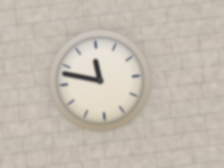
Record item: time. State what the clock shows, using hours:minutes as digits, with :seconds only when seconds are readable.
11:48
